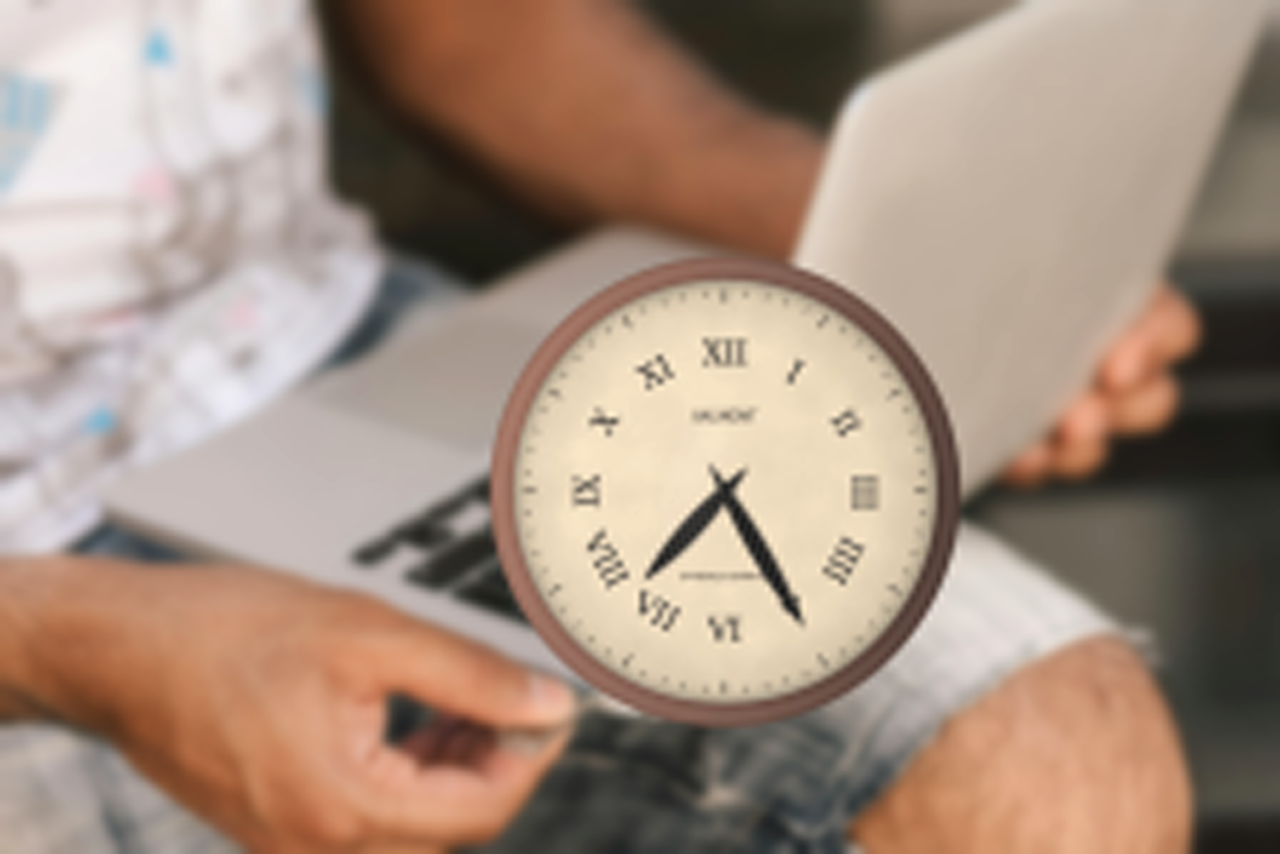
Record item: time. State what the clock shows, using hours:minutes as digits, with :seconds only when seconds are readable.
7:25
